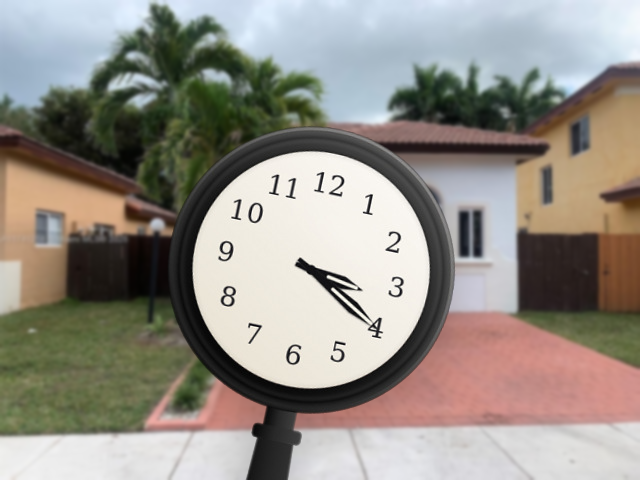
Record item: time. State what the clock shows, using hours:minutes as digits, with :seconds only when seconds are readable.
3:20
